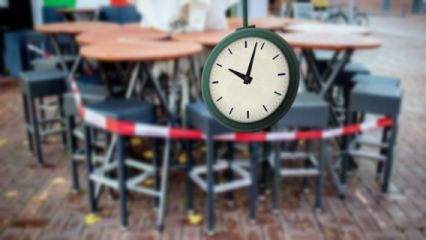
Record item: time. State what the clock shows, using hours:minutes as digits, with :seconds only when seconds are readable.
10:03
